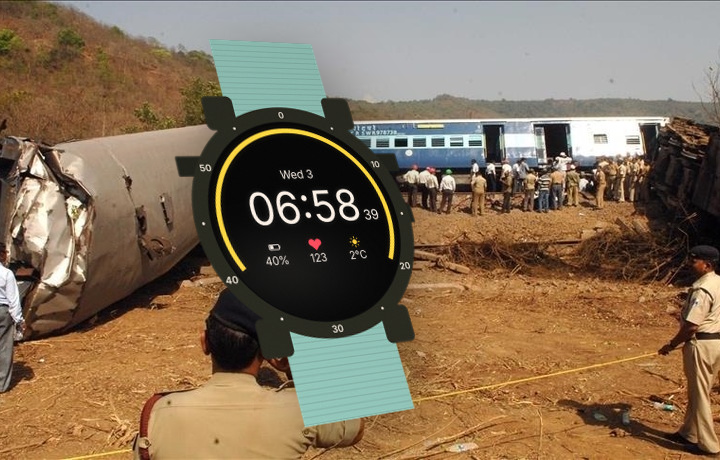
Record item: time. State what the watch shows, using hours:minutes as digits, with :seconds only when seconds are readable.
6:58:39
